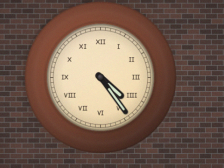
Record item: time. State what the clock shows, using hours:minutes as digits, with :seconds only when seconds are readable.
4:24
